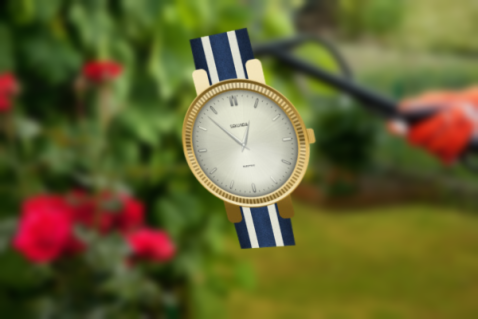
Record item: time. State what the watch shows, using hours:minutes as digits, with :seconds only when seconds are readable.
12:53
